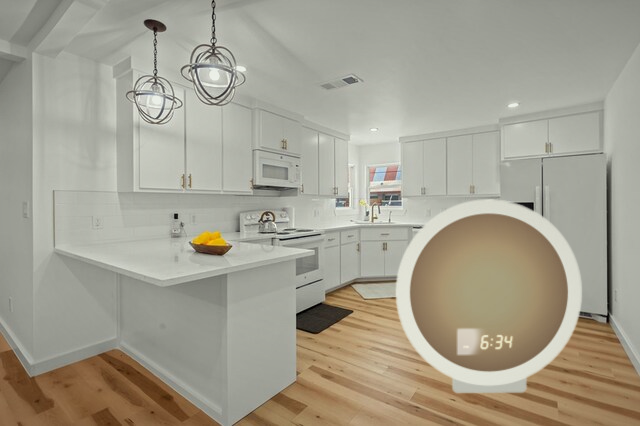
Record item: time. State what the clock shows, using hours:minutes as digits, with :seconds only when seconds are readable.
6:34
